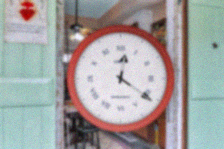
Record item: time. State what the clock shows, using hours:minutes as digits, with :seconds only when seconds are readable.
12:21
